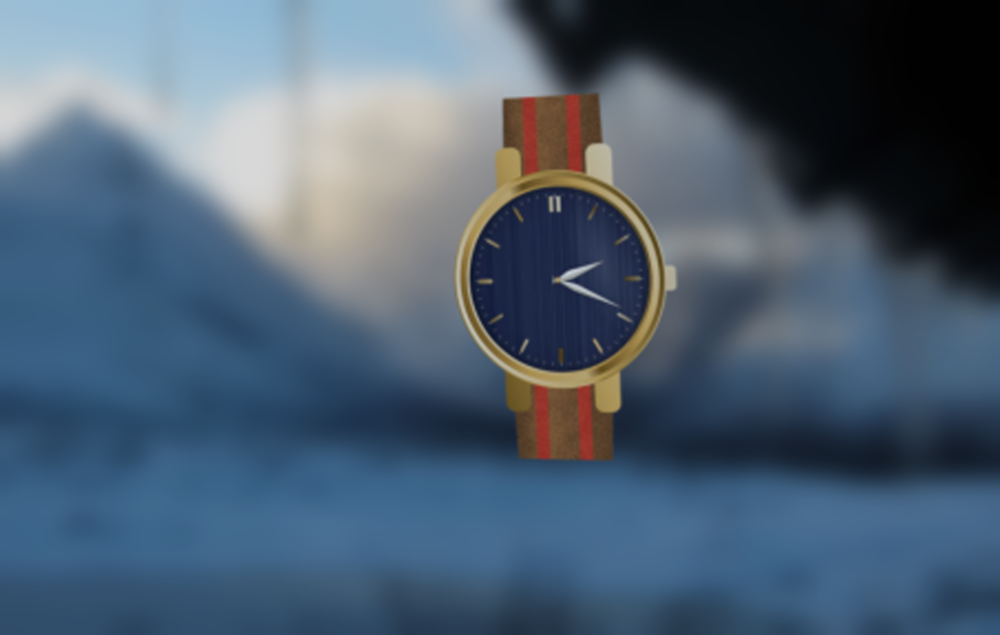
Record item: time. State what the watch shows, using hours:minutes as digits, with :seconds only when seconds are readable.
2:19
